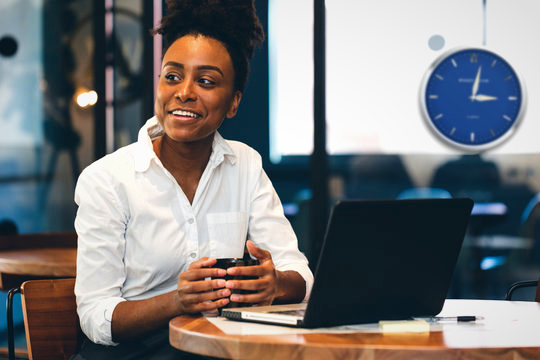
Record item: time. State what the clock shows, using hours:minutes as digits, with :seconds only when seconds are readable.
3:02
